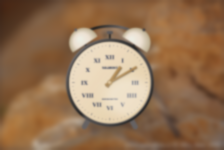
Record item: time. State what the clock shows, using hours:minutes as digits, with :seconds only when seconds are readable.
1:10
